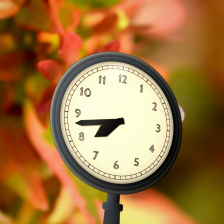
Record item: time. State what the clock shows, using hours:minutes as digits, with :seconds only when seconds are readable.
7:43
